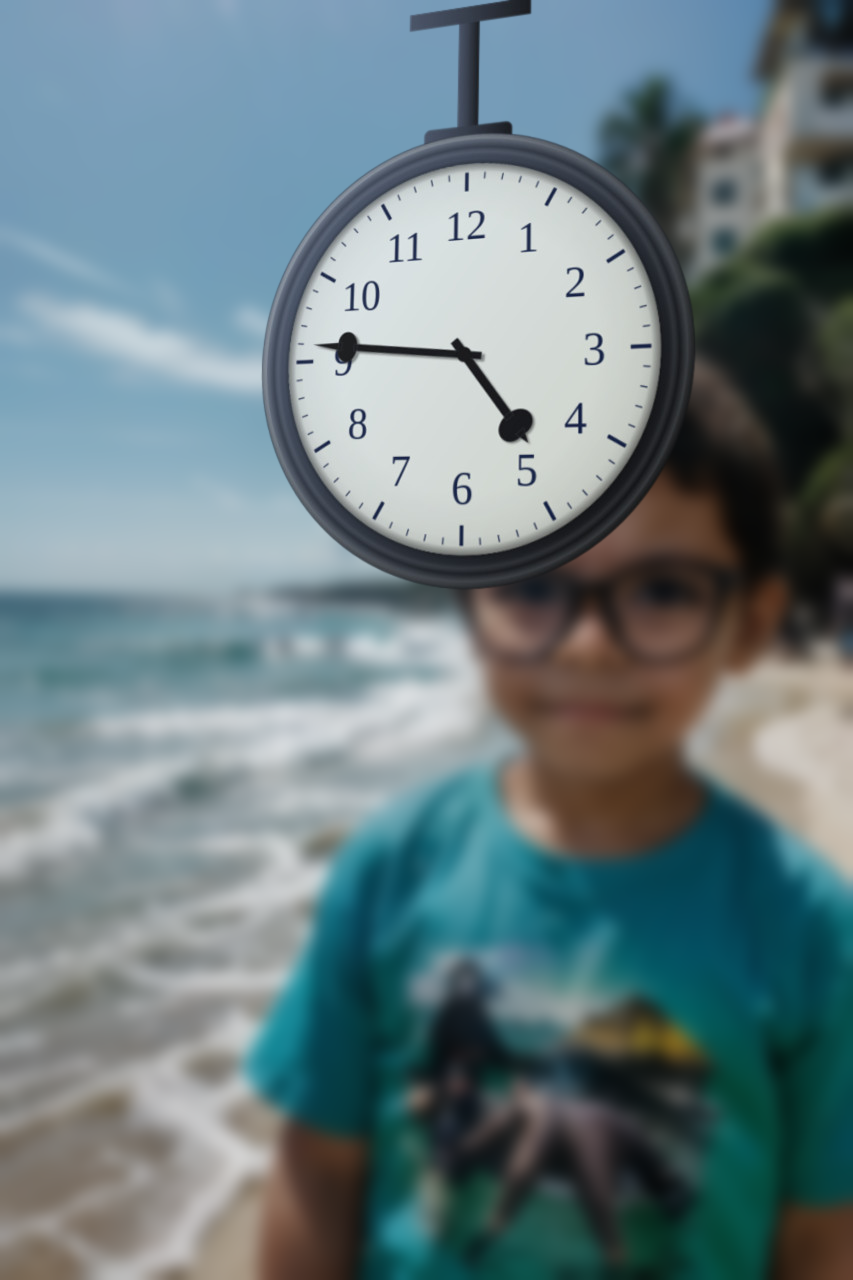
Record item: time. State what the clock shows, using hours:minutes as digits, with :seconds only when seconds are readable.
4:46
